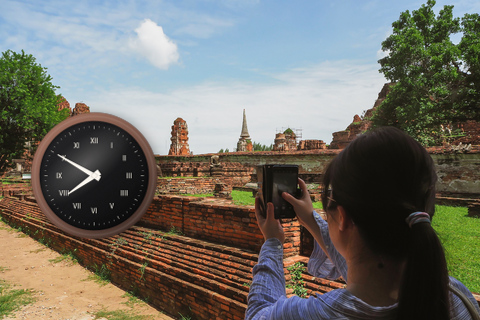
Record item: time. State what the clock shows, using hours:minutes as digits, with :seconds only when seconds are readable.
7:50
